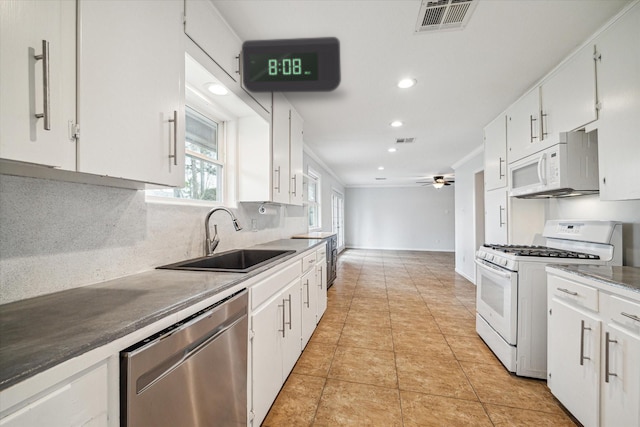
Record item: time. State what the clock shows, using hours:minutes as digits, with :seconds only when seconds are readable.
8:08
